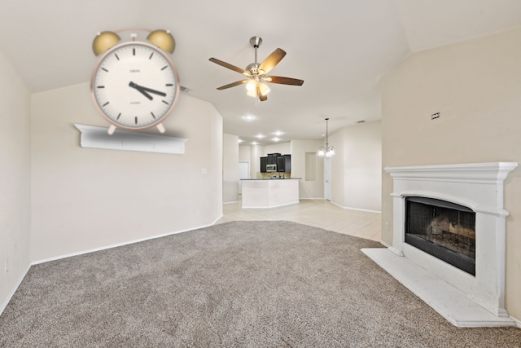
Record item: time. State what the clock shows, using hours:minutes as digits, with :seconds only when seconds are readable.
4:18
